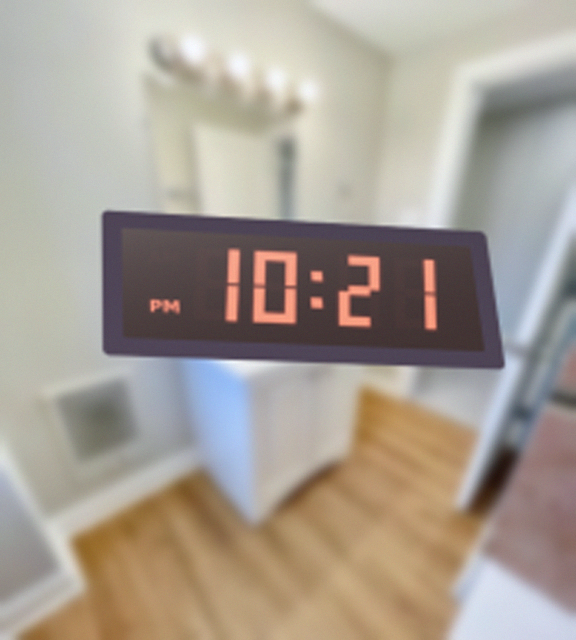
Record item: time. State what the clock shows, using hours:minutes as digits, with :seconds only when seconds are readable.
10:21
